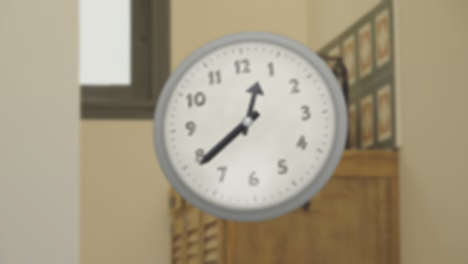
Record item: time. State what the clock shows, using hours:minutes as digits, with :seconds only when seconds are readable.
12:39
